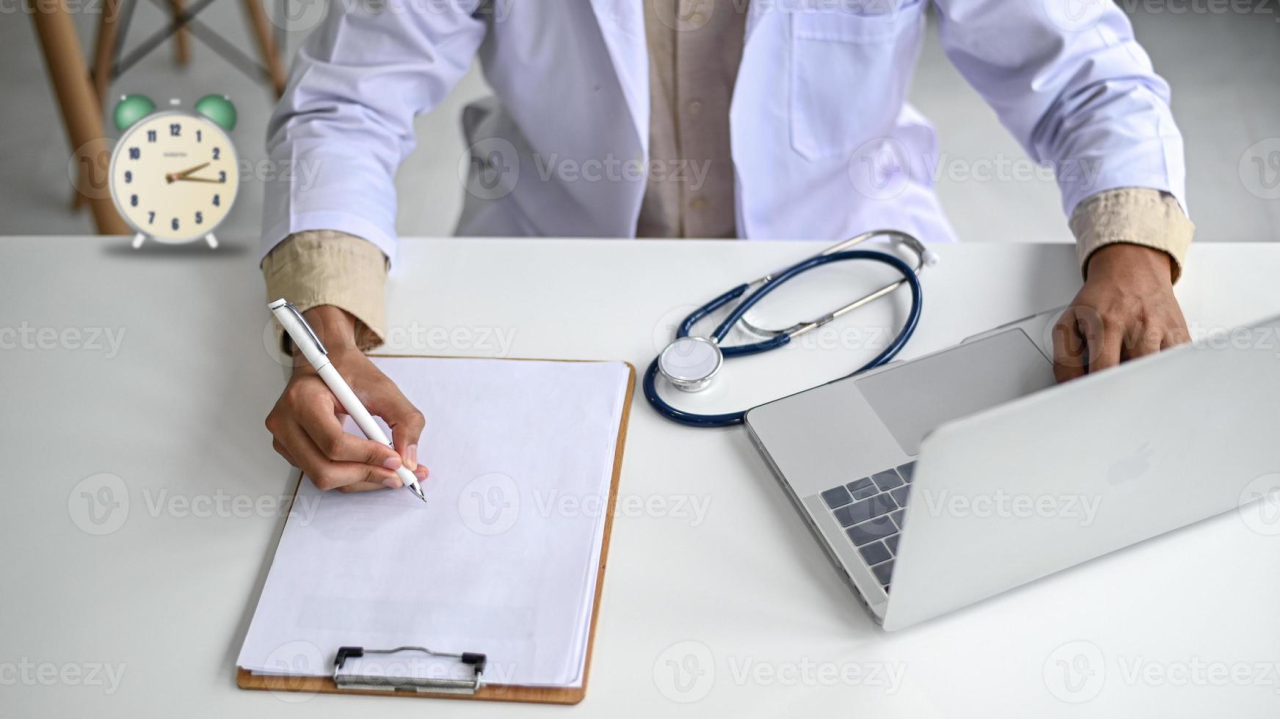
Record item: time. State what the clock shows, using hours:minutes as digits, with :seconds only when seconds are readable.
2:16
